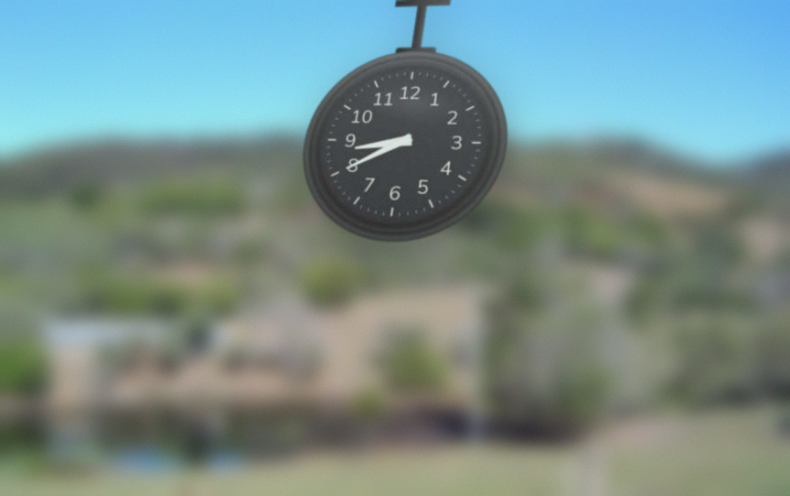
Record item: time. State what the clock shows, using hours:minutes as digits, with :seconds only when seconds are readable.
8:40
